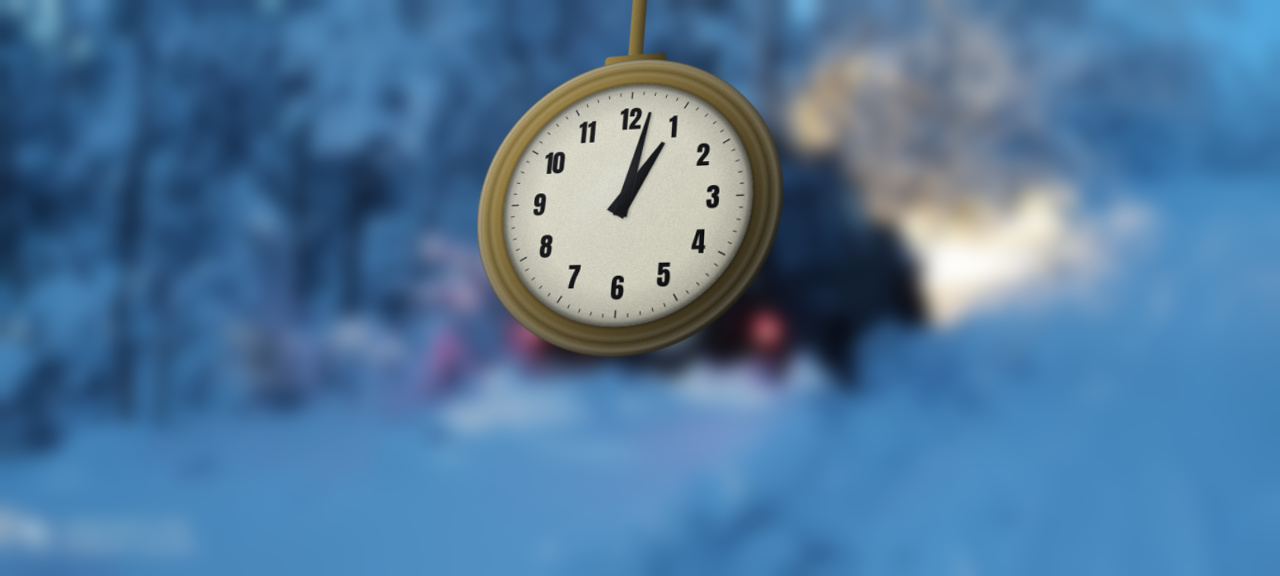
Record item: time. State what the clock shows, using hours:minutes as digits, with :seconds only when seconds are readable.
1:02
